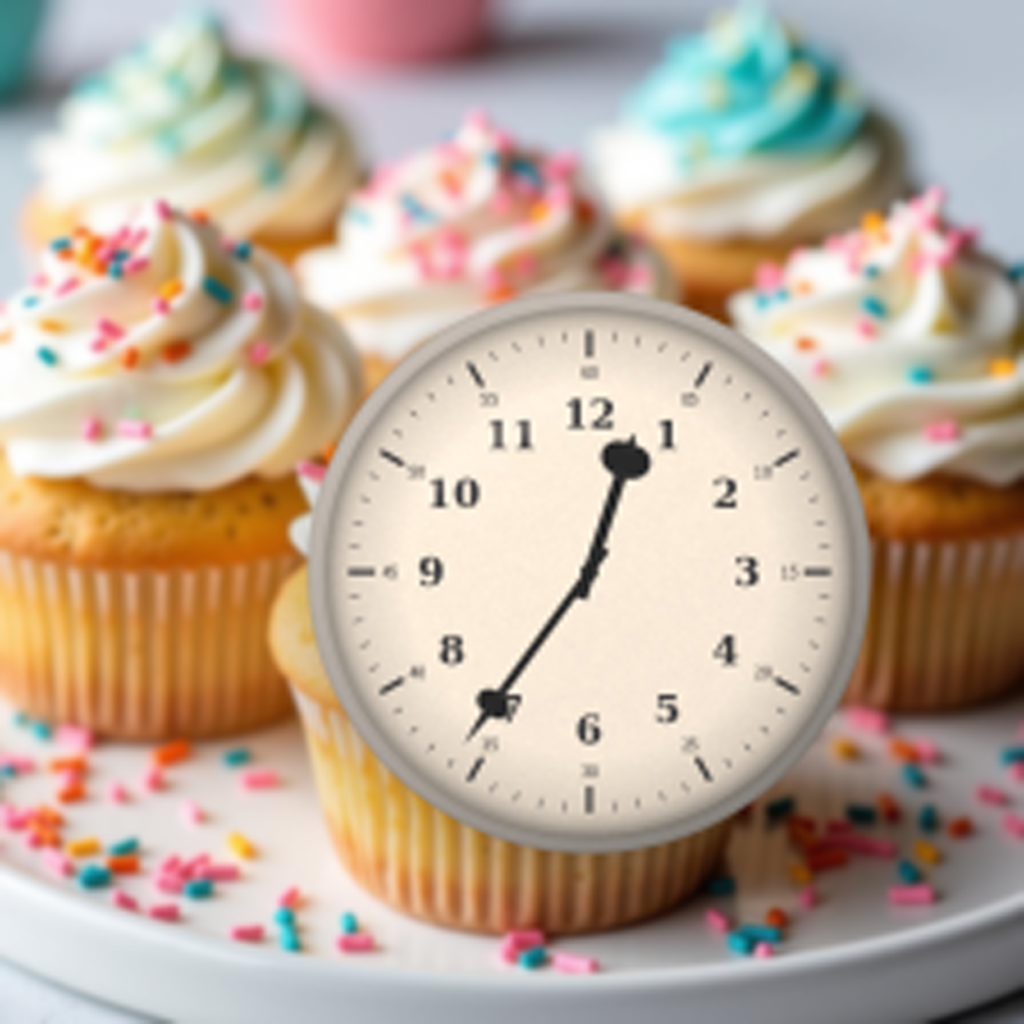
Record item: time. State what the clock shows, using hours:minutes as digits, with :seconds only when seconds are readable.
12:36
